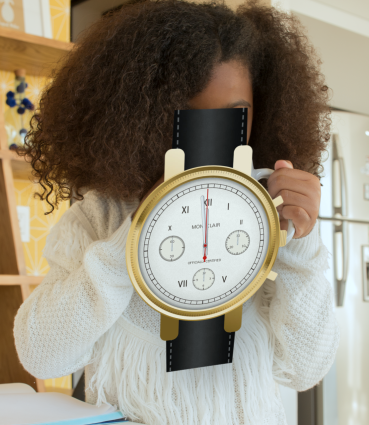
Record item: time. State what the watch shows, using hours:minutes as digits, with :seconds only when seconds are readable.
11:59
